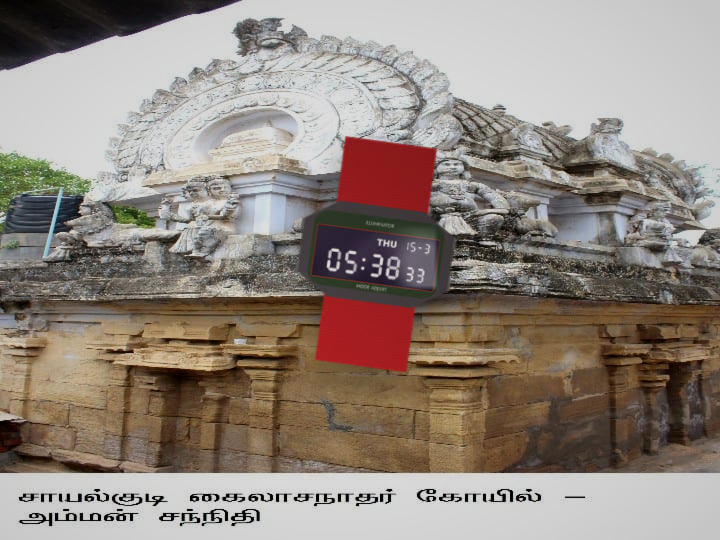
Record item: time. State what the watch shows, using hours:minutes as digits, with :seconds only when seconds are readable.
5:38:33
